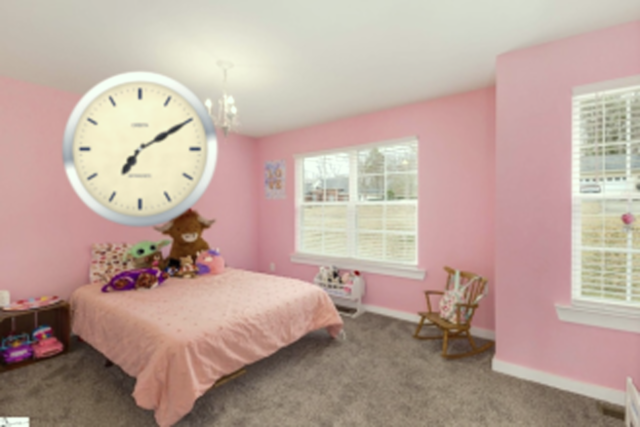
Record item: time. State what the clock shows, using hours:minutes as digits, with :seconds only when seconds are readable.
7:10
